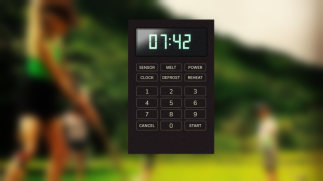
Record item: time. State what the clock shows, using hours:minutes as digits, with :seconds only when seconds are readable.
7:42
